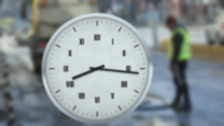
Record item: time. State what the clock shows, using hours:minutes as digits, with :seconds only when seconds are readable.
8:16
